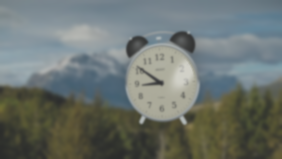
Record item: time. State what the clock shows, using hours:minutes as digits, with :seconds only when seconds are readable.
8:51
